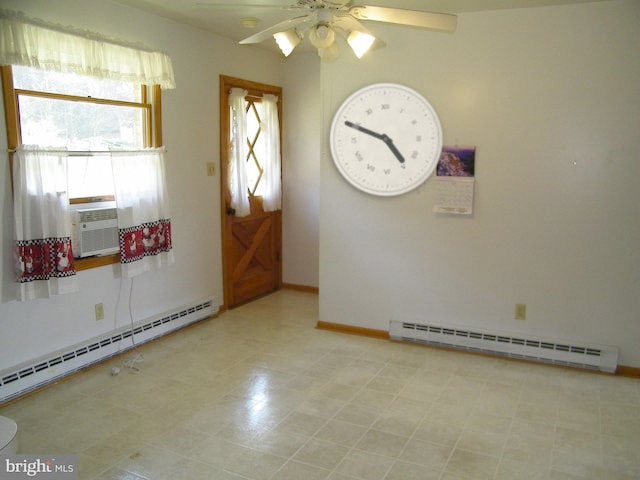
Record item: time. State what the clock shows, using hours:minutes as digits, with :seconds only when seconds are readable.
4:49
